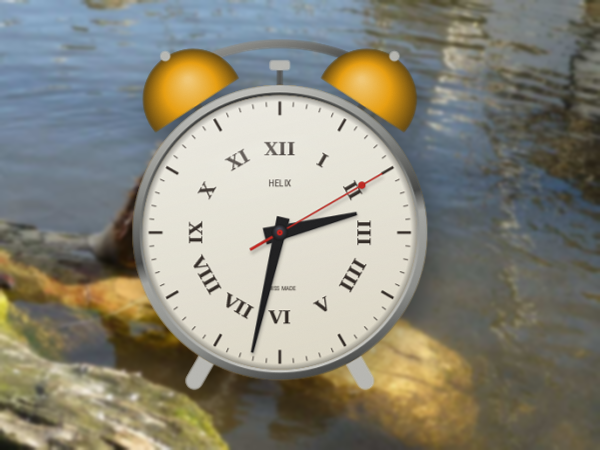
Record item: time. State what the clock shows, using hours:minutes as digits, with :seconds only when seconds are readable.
2:32:10
